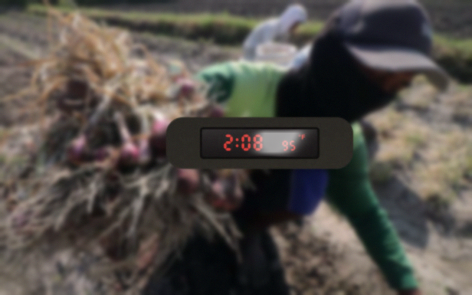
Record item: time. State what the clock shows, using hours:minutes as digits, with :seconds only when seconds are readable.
2:08
